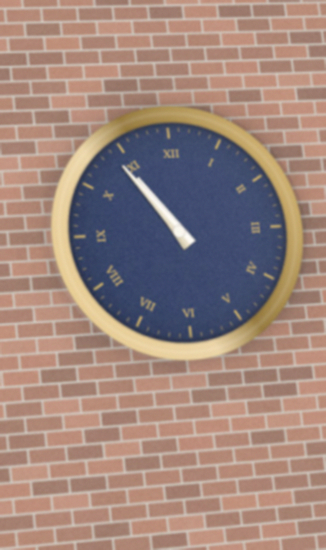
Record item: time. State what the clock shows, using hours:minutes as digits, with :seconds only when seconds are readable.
10:54
